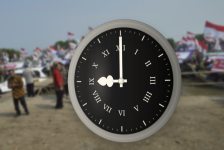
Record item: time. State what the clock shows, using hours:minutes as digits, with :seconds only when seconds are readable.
9:00
